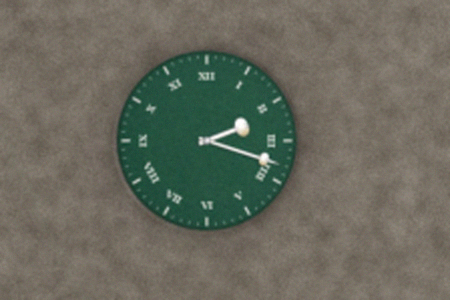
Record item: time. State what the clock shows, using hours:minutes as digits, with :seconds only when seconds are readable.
2:18
